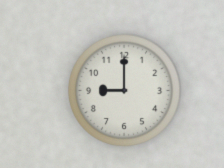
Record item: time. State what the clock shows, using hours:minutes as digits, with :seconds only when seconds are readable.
9:00
